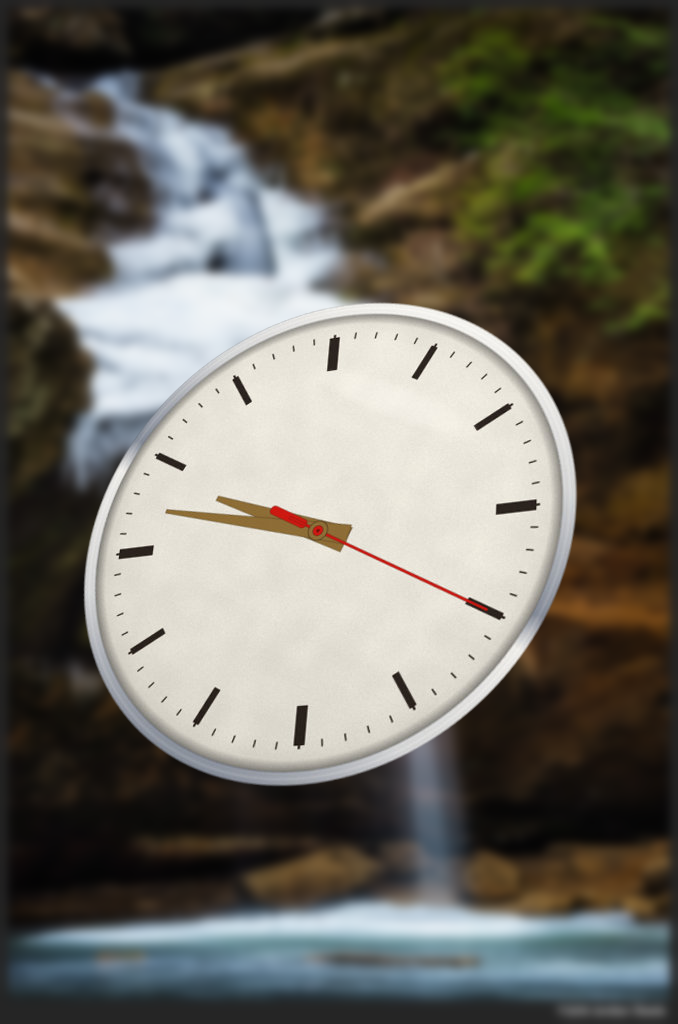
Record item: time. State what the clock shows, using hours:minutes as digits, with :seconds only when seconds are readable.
9:47:20
